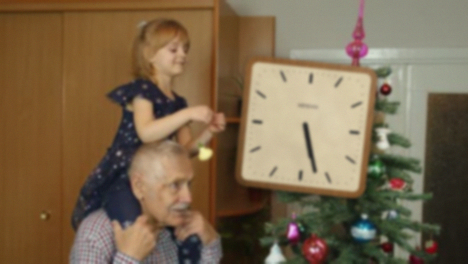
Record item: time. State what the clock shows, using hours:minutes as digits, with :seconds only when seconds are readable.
5:27
